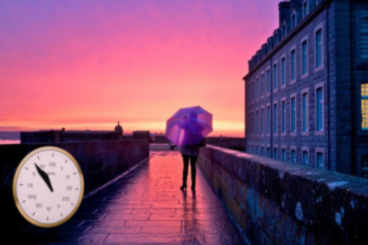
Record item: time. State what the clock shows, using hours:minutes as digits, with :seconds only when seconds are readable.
10:53
